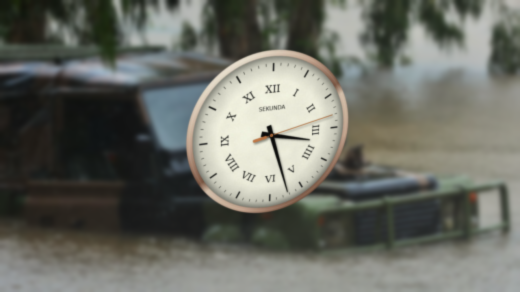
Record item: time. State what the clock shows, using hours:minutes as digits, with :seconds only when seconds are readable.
3:27:13
